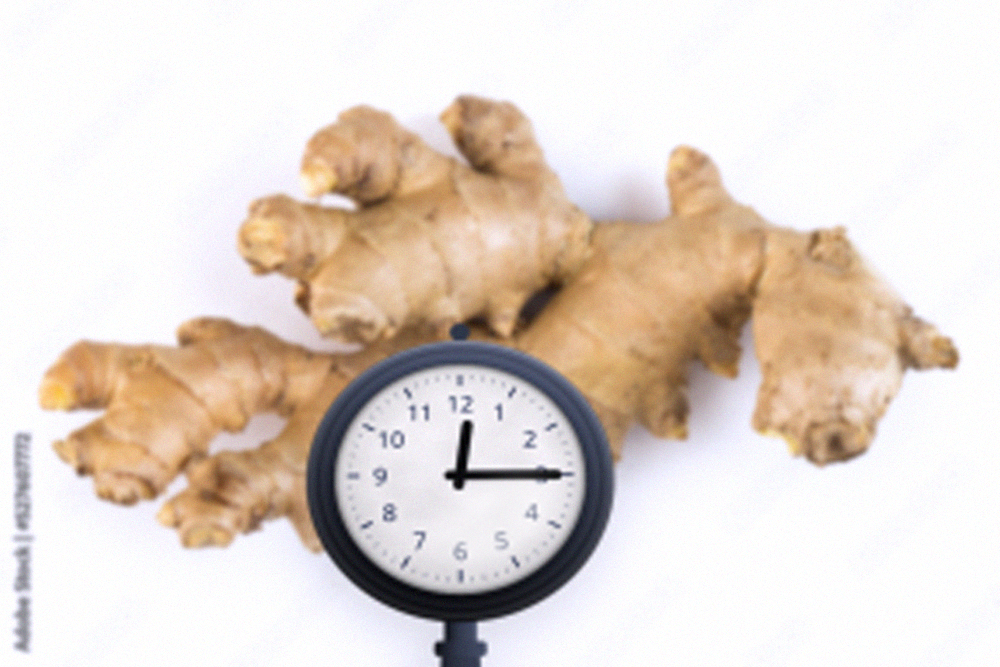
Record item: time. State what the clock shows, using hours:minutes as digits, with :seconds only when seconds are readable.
12:15
